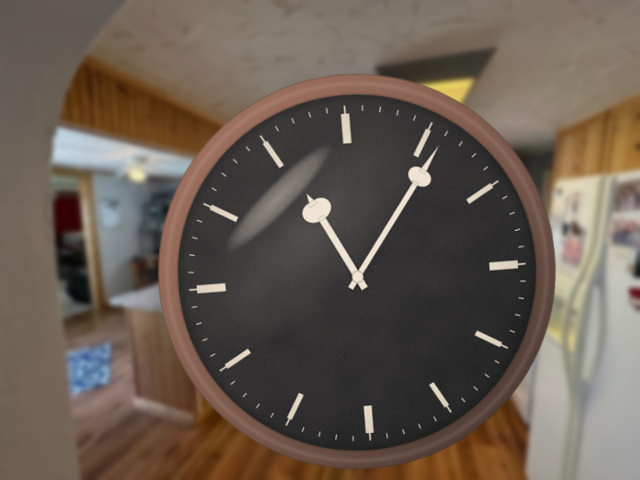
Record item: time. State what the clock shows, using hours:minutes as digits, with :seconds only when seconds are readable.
11:06
